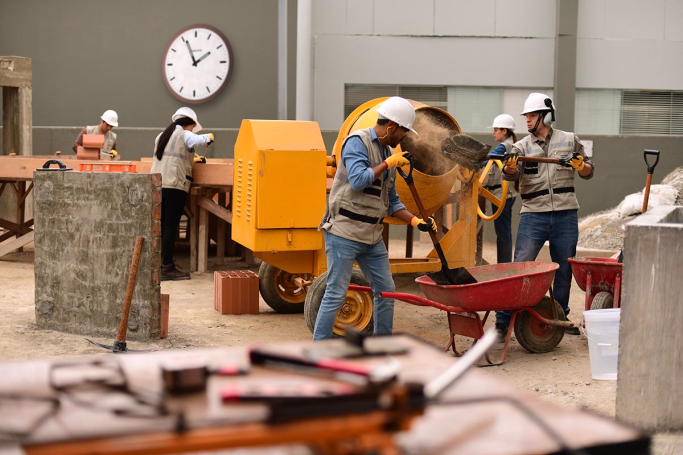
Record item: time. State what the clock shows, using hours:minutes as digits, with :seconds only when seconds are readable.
1:56
